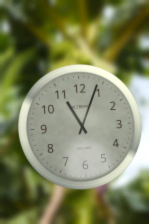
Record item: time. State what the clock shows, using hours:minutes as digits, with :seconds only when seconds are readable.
11:04
